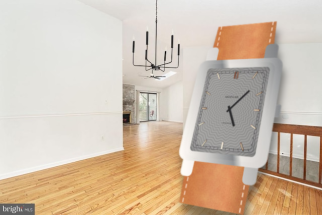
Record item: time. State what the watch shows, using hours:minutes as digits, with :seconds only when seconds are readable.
5:07
